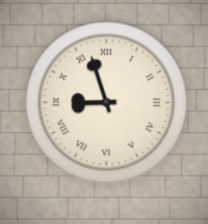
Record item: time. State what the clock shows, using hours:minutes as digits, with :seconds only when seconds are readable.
8:57
